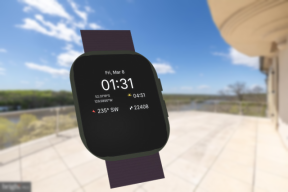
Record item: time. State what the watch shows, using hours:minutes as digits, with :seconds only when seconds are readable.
1:31
